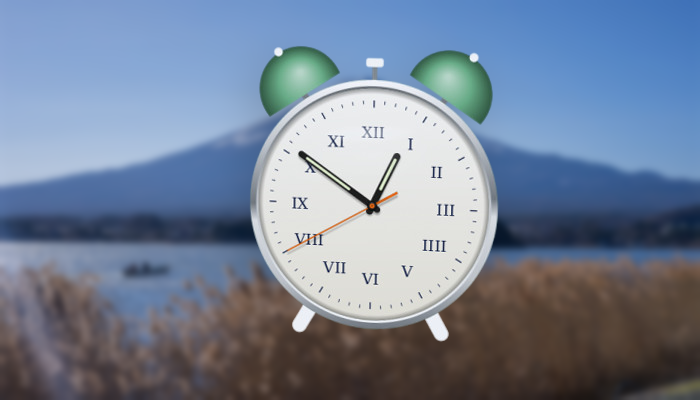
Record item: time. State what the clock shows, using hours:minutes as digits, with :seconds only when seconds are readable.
12:50:40
